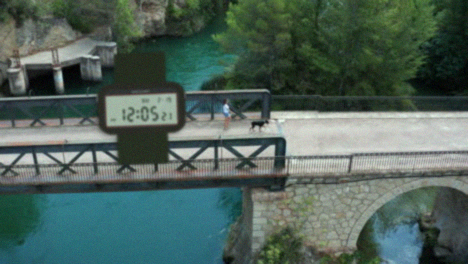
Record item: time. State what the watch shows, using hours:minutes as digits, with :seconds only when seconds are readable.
12:05
